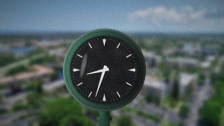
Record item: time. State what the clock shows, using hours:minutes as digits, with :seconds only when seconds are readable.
8:33
